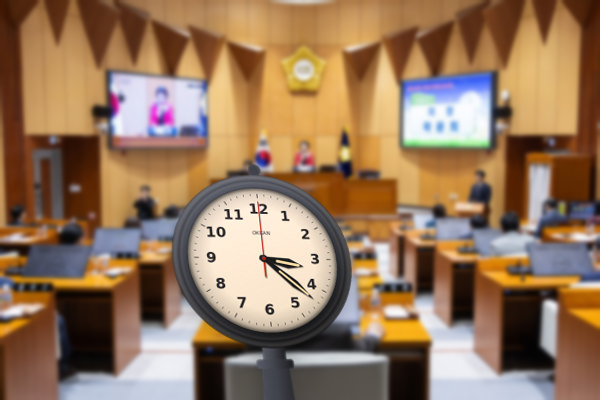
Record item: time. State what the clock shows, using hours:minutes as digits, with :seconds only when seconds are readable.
3:22:00
